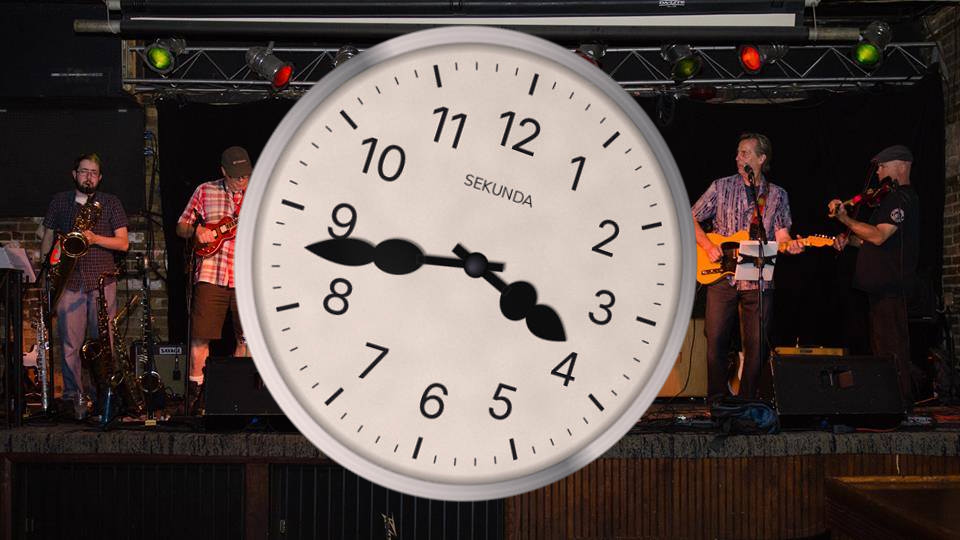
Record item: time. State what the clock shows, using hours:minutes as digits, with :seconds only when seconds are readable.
3:43
